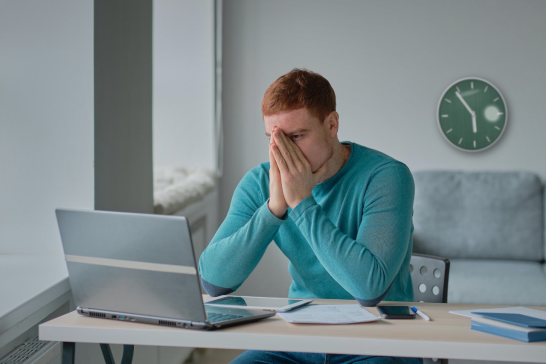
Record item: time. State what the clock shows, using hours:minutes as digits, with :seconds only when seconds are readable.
5:54
